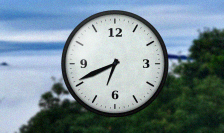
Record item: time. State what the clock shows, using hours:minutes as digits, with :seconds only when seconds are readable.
6:41
